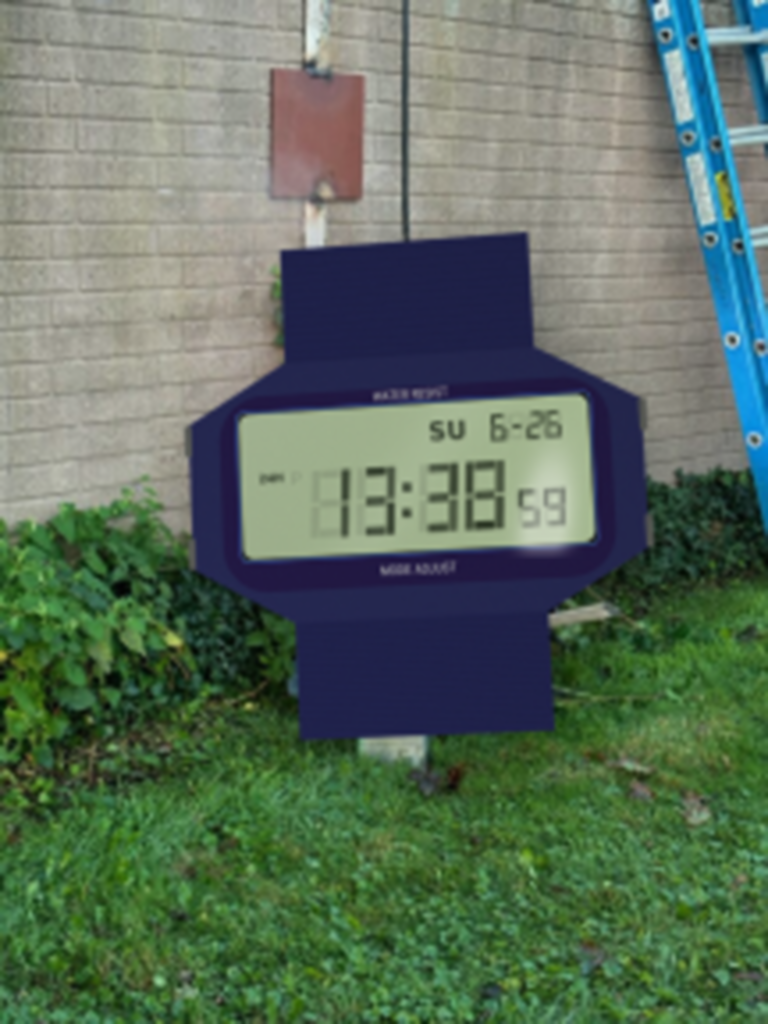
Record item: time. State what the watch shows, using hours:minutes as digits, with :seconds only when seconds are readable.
13:38:59
